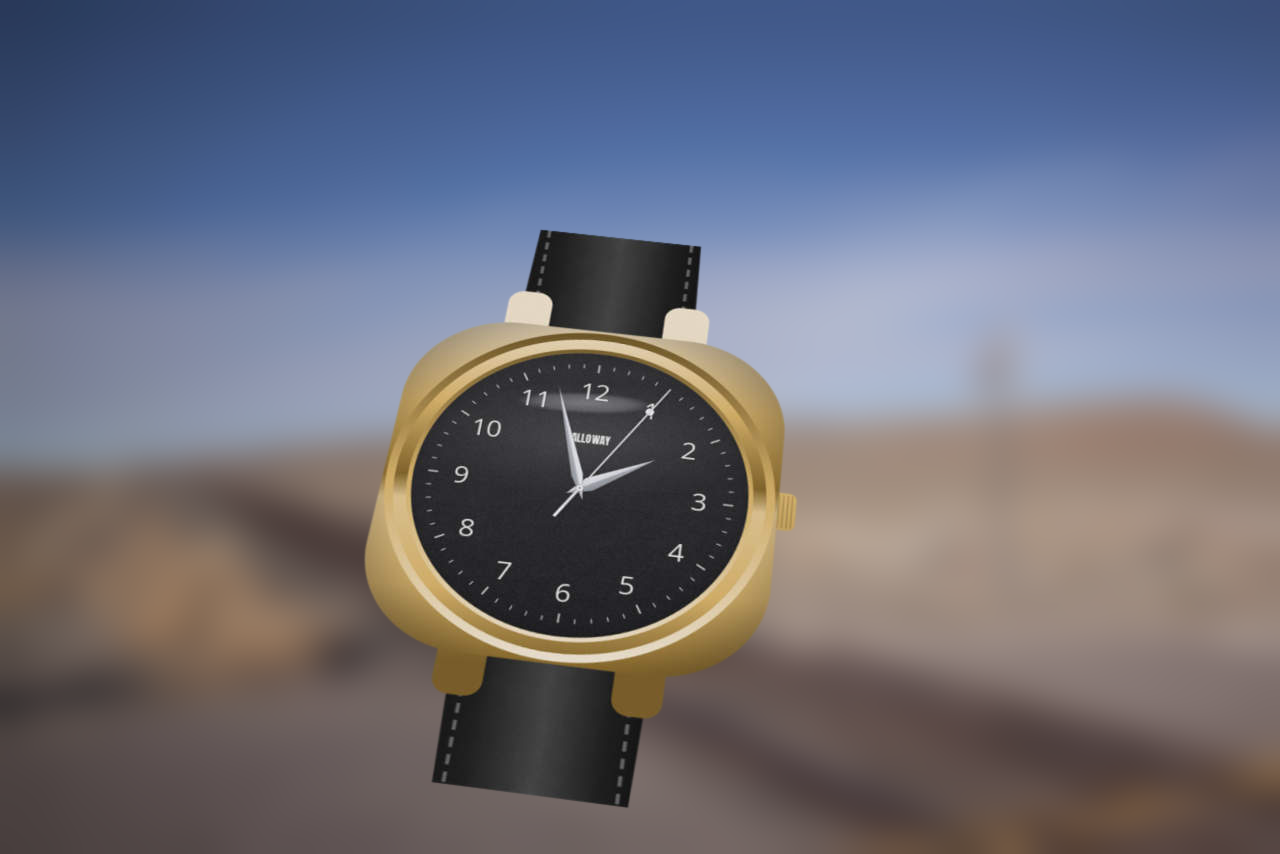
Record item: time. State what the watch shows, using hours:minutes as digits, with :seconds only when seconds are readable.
1:57:05
